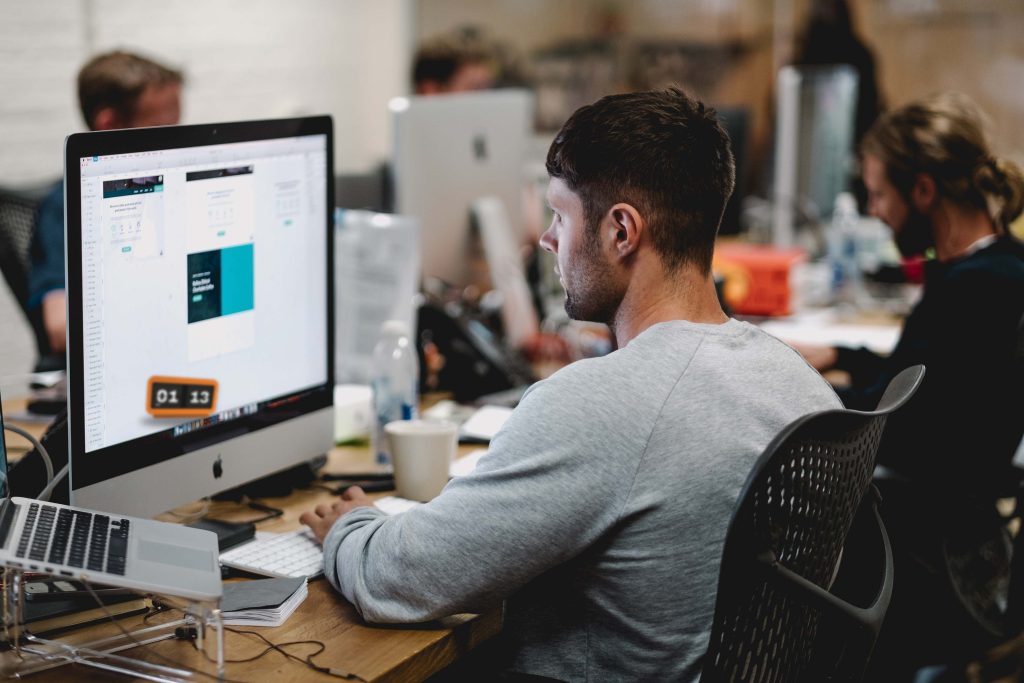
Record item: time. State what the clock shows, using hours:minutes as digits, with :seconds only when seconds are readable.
1:13
